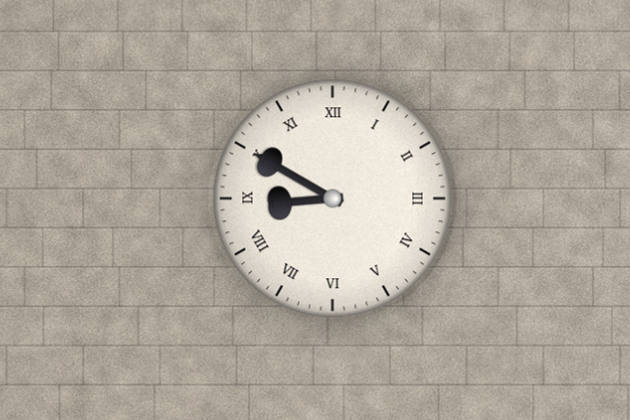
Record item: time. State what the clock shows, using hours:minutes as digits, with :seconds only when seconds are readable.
8:50
